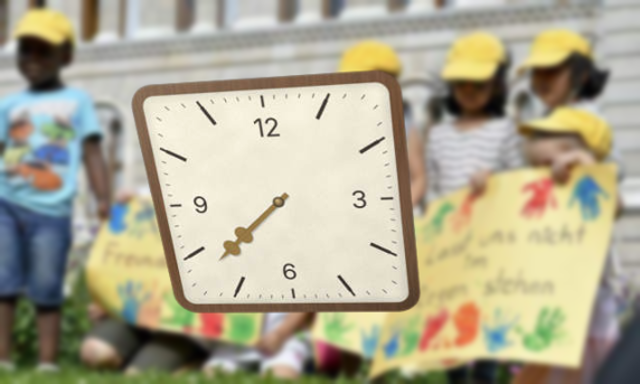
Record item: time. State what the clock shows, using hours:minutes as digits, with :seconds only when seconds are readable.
7:38
